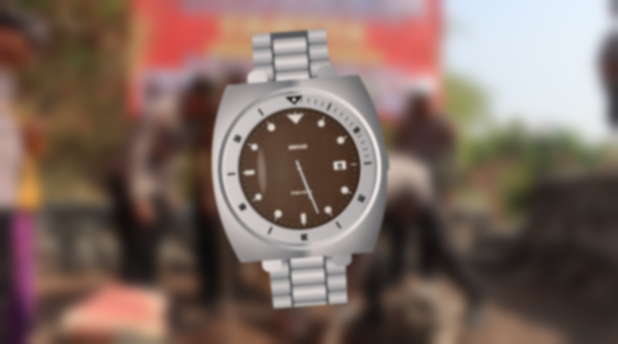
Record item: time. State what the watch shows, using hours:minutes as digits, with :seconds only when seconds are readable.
5:27
